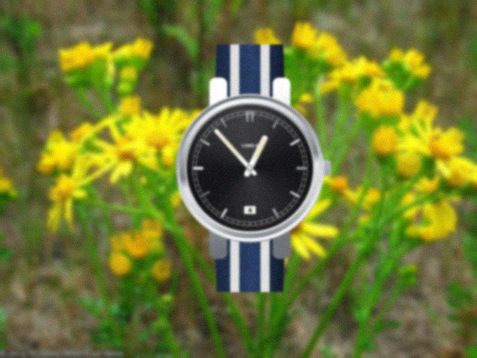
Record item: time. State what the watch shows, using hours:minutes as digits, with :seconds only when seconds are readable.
12:53
